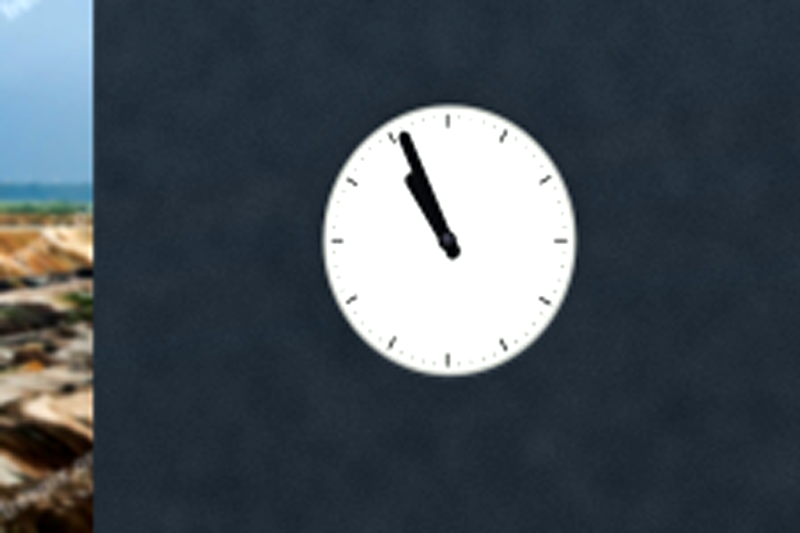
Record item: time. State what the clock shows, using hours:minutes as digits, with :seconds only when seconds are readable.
10:56
